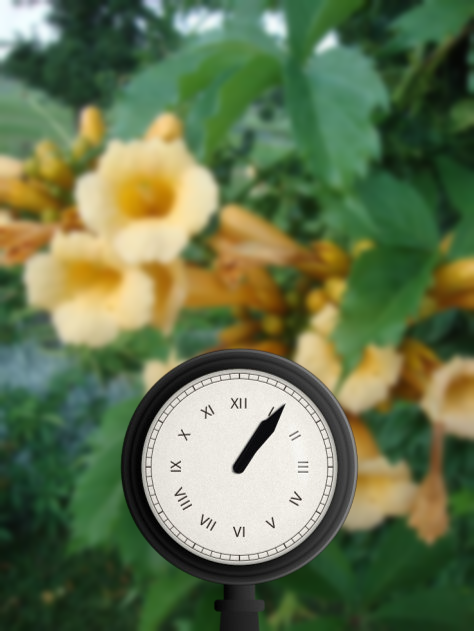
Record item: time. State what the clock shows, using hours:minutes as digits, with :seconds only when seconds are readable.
1:06
